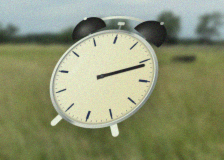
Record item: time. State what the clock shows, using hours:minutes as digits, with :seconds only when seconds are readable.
2:11
